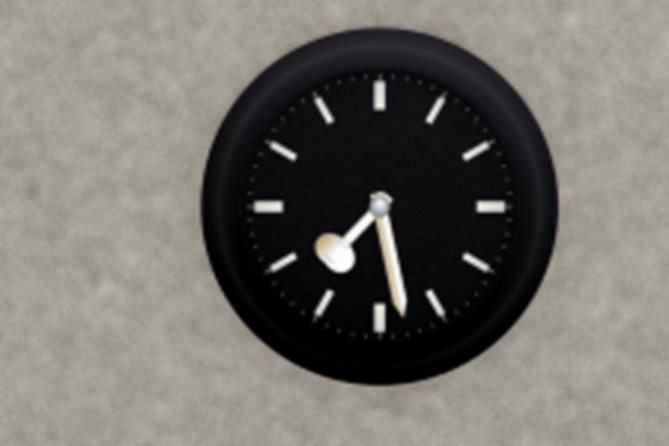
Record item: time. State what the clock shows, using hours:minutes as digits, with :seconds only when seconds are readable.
7:28
